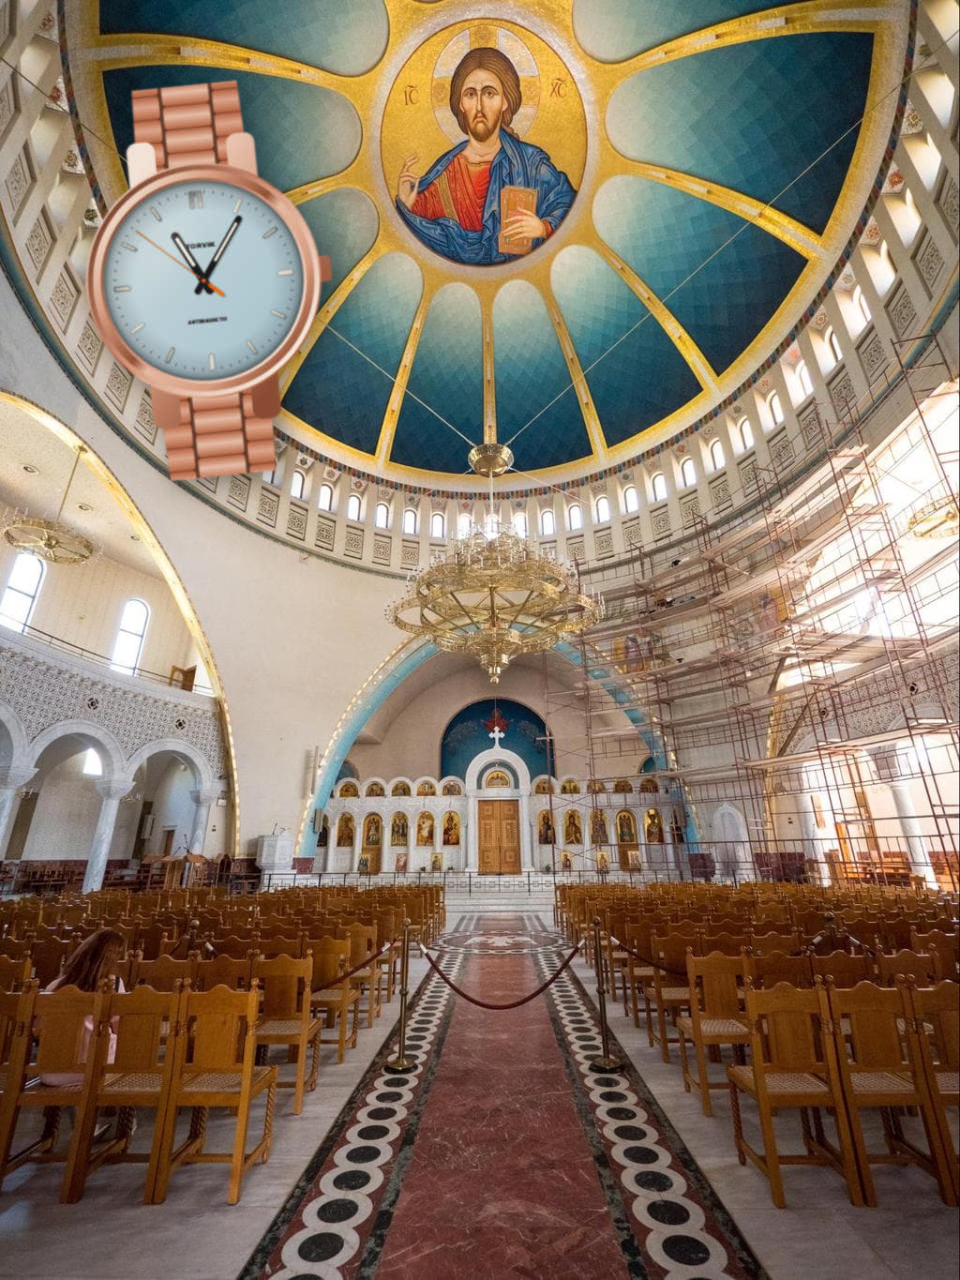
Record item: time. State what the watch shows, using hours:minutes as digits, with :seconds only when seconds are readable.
11:05:52
